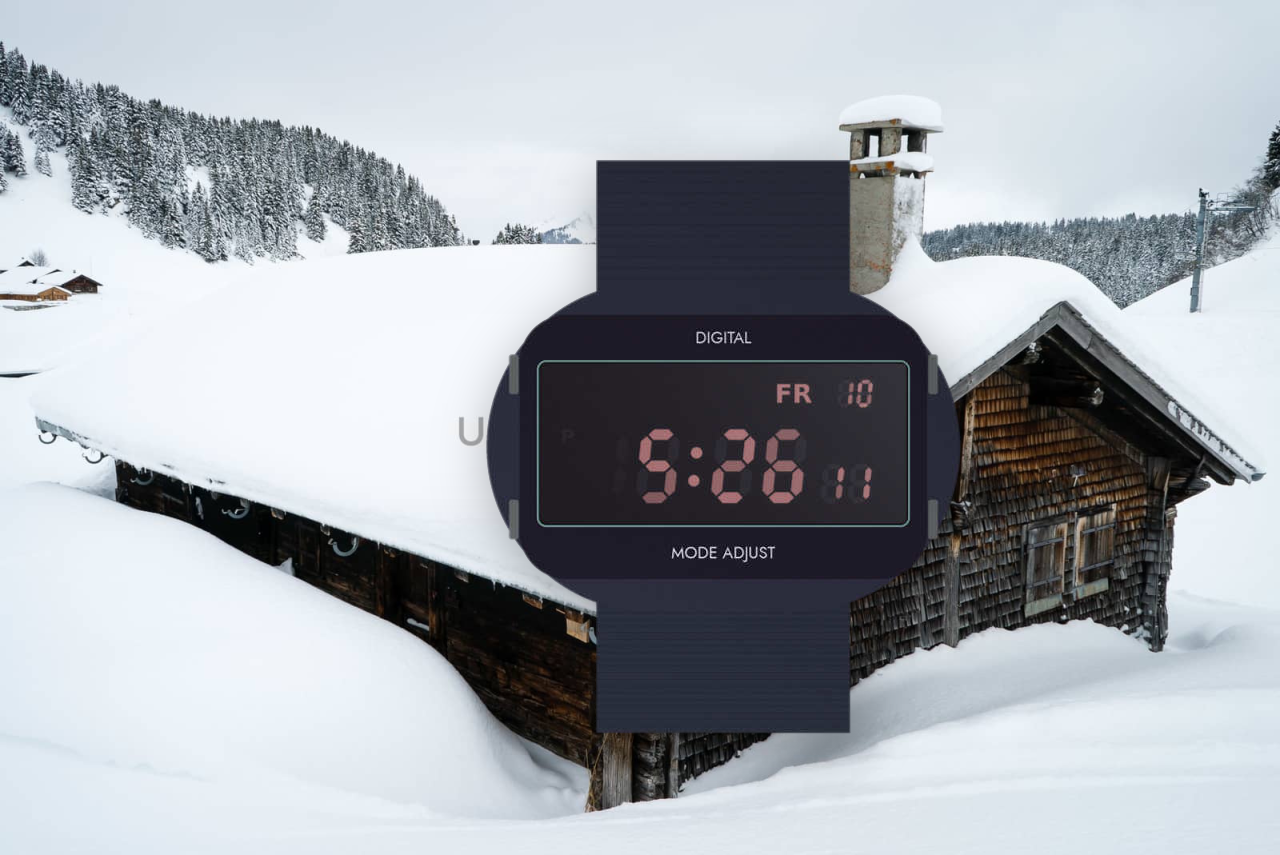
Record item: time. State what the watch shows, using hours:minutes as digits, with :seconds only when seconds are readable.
5:26:11
